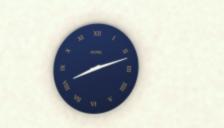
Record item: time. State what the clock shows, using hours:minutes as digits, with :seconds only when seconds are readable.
8:12
